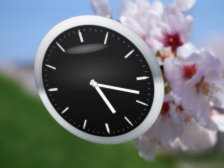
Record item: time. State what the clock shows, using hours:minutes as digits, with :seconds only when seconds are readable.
5:18
